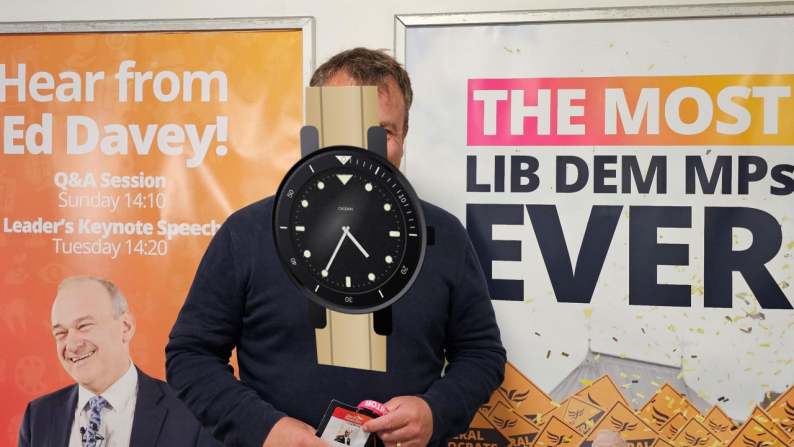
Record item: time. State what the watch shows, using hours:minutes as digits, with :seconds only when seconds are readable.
4:35
